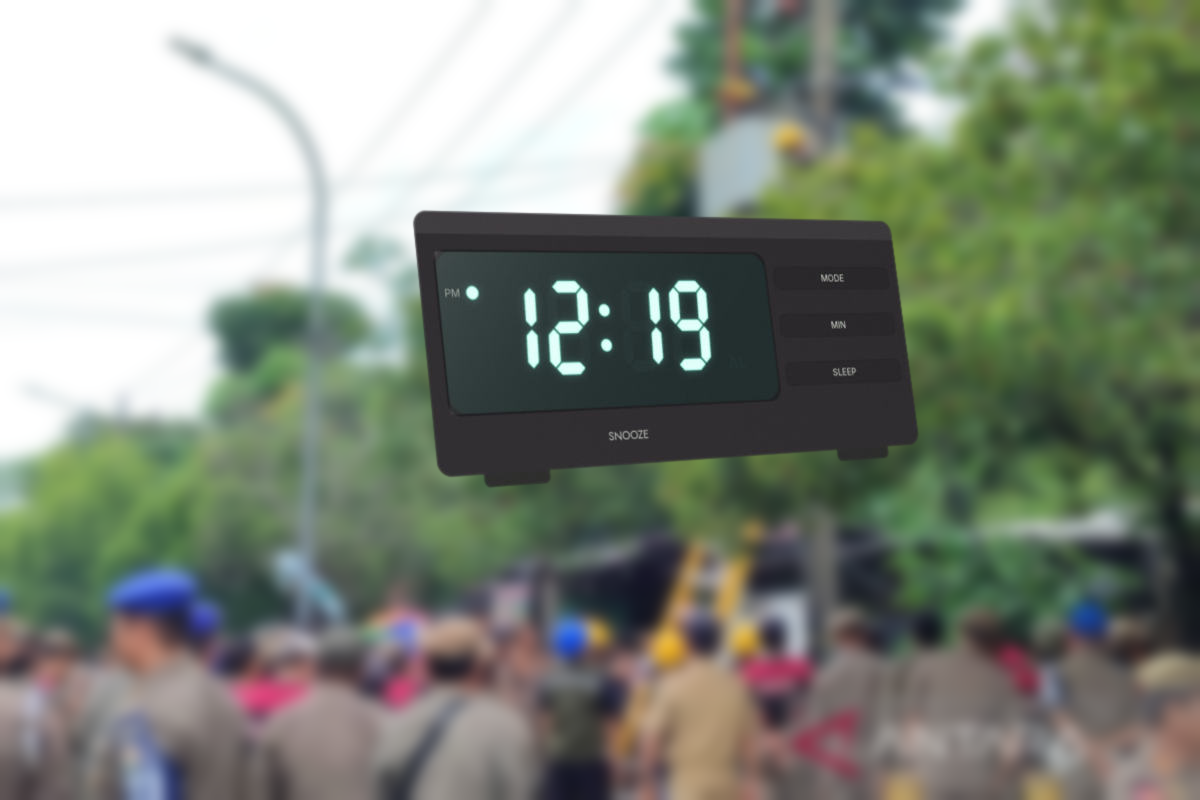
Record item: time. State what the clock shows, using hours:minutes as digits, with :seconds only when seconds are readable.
12:19
